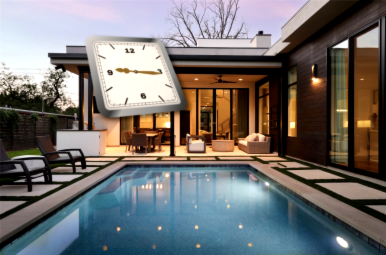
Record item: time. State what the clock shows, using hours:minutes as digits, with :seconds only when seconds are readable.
9:16
